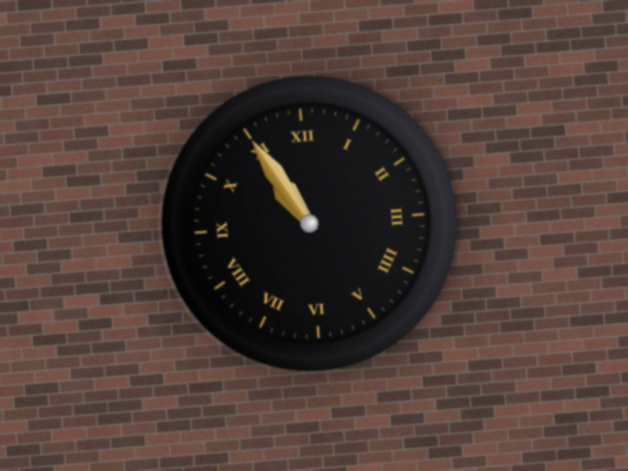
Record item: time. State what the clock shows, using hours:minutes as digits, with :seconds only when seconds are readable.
10:55
